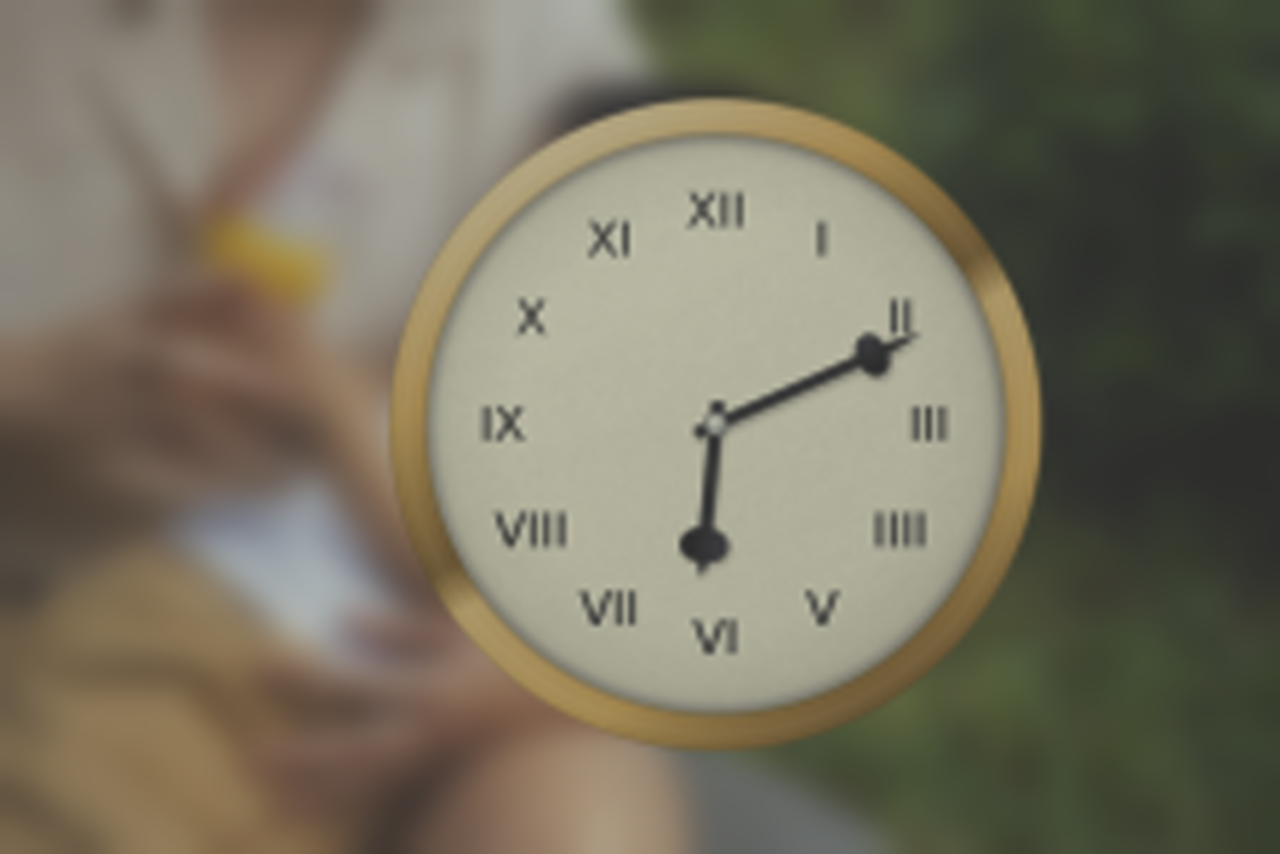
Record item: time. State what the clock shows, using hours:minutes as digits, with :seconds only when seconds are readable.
6:11
